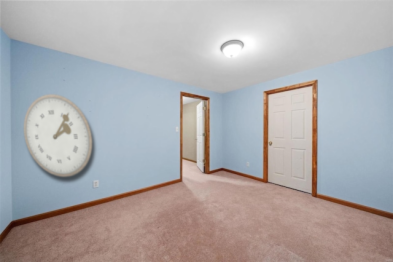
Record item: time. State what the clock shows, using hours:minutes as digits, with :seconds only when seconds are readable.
2:07
